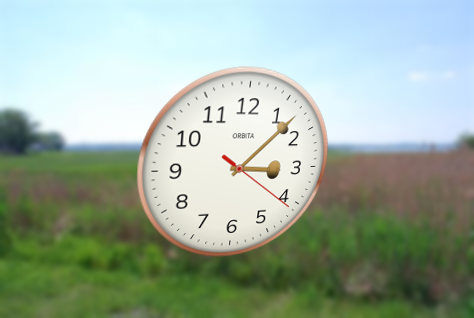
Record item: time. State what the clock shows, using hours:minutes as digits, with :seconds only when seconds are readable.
3:07:21
